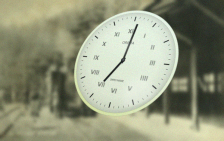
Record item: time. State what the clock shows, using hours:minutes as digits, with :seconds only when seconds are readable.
7:01
